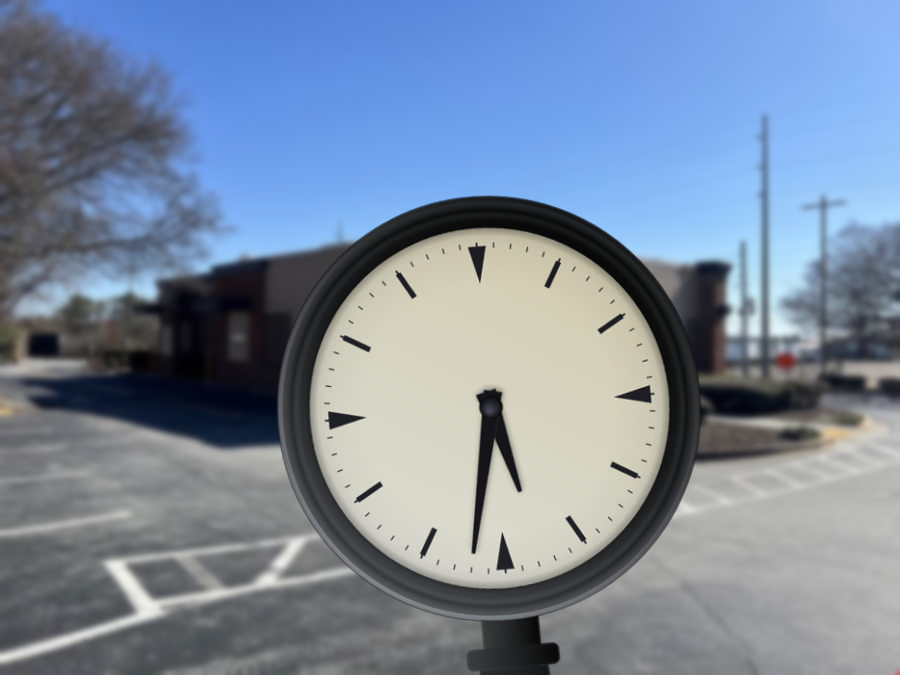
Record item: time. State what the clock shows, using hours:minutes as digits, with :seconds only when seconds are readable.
5:32
